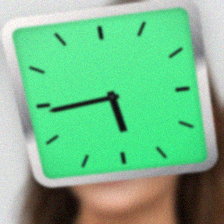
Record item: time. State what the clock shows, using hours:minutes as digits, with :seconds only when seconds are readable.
5:44
